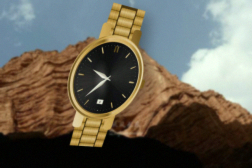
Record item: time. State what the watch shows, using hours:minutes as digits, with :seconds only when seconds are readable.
9:37
